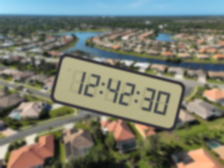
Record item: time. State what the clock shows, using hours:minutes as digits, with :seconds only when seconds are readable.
12:42:30
